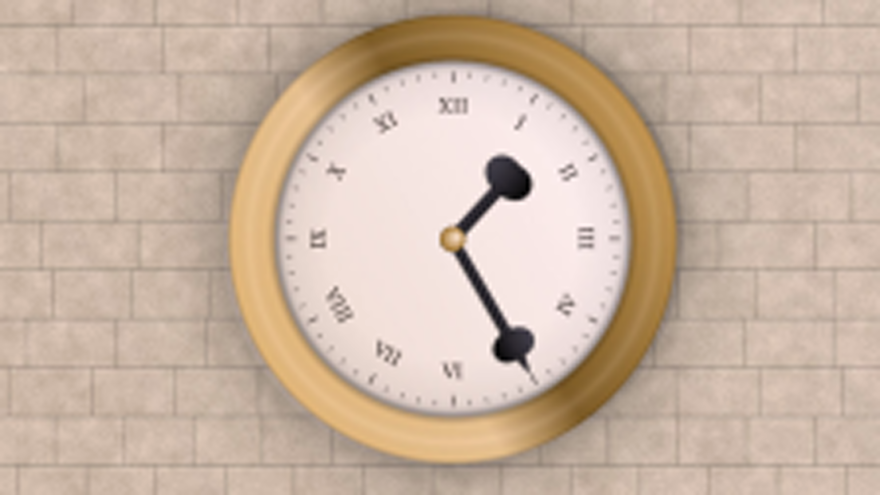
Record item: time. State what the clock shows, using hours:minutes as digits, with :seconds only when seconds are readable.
1:25
